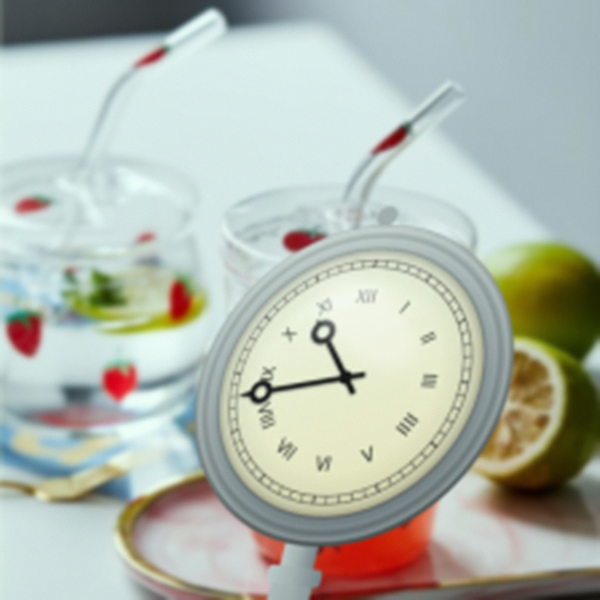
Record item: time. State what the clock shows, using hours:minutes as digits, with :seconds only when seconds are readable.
10:43
